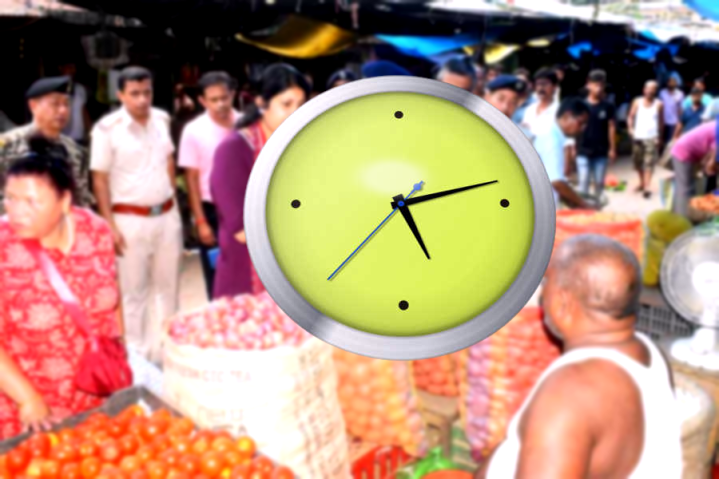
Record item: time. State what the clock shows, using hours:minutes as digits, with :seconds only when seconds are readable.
5:12:37
